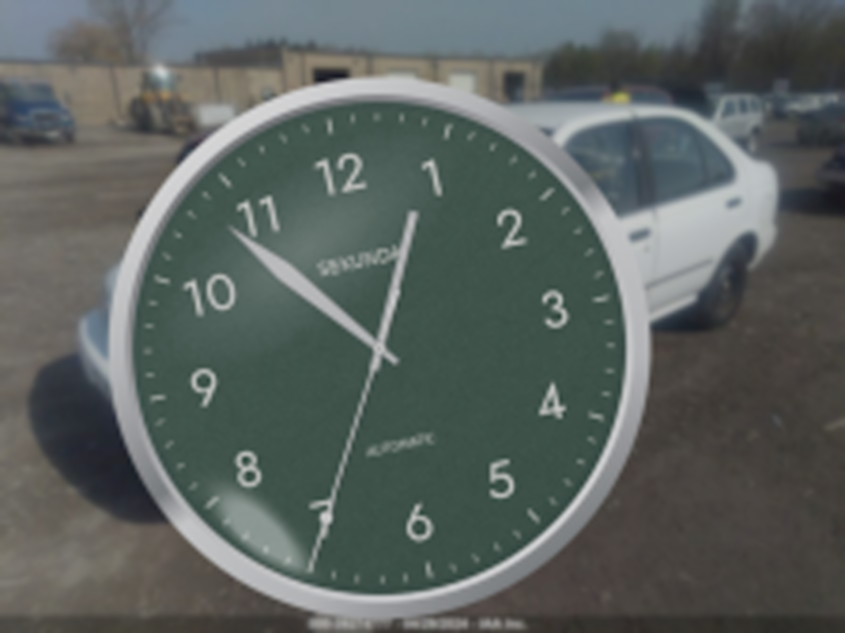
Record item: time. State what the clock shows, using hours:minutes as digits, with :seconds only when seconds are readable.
12:53:35
